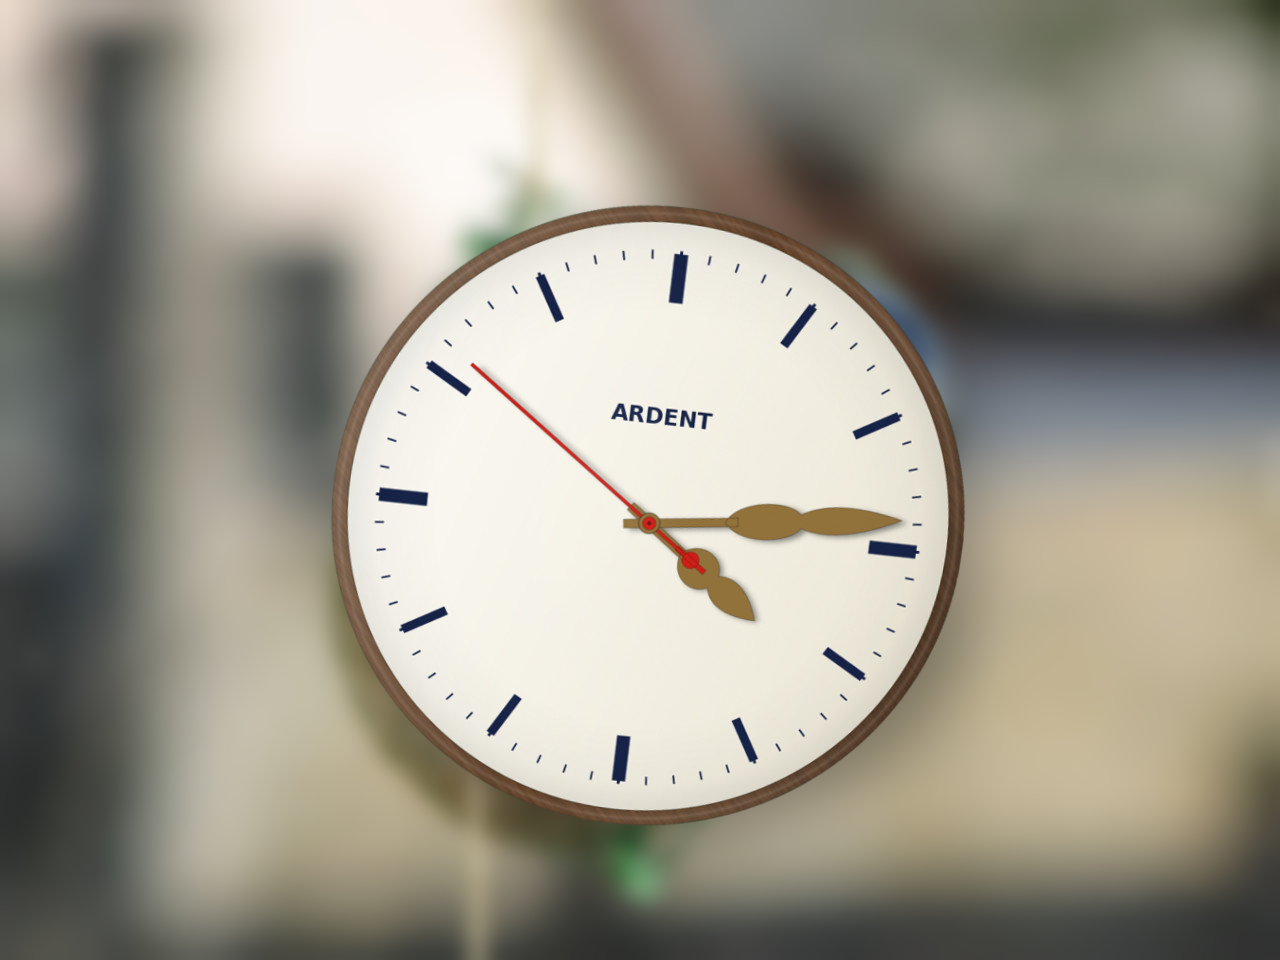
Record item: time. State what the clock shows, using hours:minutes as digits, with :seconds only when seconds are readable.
4:13:51
